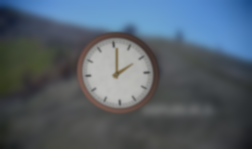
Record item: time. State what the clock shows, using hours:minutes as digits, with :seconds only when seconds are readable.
2:01
